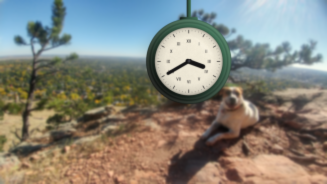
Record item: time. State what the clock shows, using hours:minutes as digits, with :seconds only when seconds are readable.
3:40
